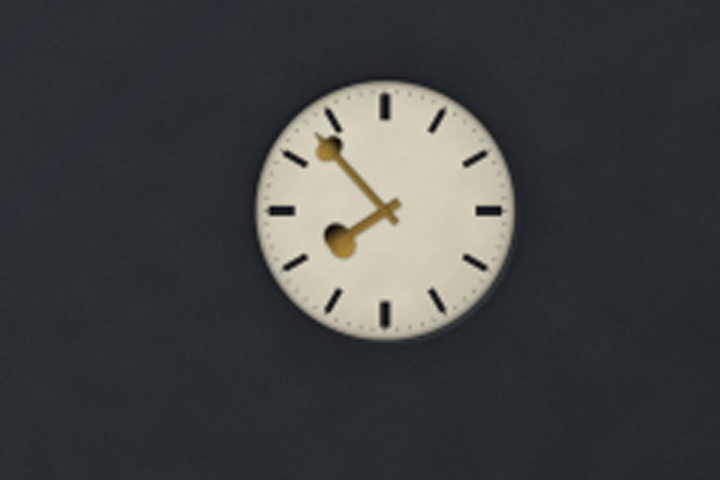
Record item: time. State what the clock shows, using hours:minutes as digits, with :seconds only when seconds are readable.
7:53
